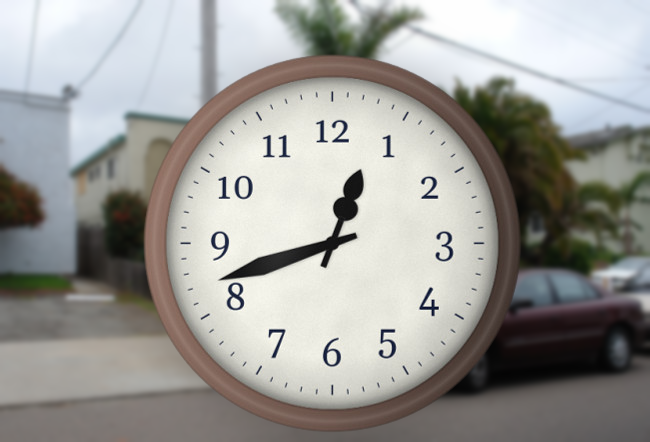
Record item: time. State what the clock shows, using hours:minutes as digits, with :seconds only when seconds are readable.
12:42
